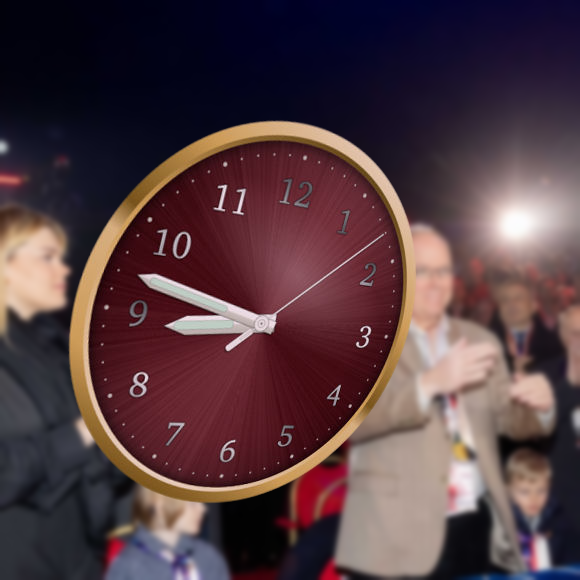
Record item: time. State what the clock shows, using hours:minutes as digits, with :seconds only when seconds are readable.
8:47:08
